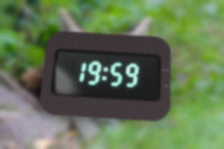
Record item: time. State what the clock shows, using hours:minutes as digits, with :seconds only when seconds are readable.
19:59
